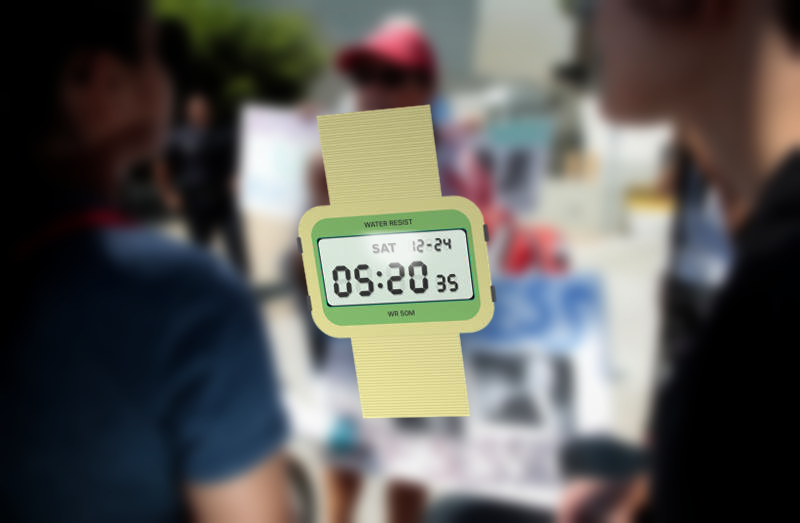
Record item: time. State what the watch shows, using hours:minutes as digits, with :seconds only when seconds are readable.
5:20:35
